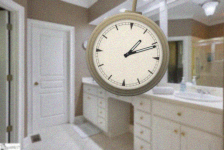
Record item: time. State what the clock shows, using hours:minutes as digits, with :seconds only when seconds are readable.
1:11
